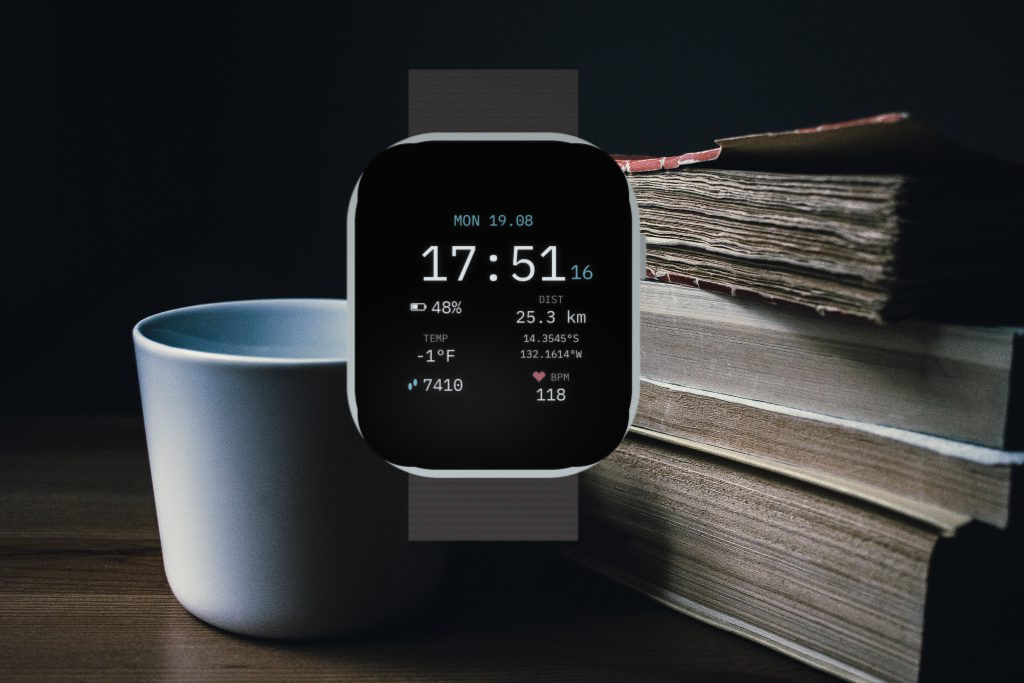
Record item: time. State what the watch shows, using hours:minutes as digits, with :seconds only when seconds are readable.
17:51:16
